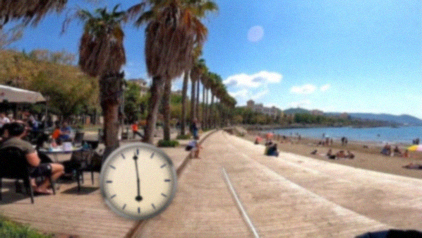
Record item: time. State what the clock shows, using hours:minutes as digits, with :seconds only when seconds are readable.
5:59
